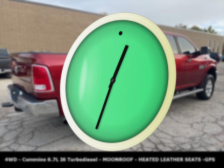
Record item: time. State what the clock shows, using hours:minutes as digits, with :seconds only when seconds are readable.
12:32
